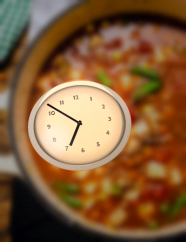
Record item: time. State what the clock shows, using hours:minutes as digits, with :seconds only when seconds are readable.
6:52
